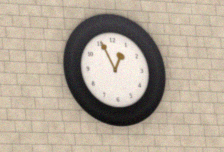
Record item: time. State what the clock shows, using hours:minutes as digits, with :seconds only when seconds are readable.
12:56
